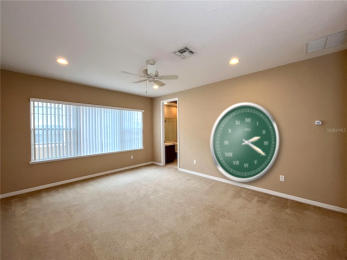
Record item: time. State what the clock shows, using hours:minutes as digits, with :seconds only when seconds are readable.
2:20
